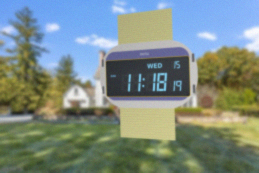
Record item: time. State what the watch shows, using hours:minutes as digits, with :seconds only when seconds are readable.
11:18
